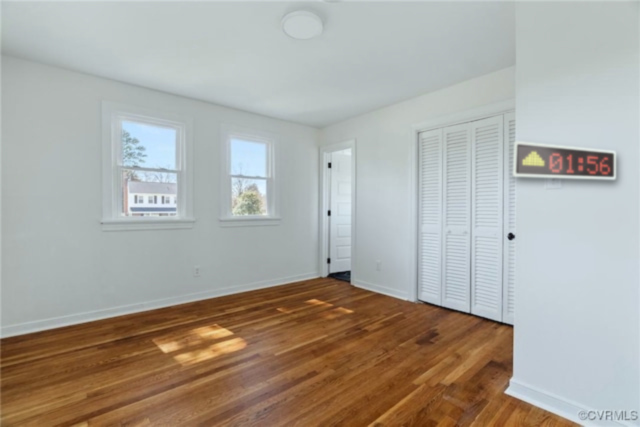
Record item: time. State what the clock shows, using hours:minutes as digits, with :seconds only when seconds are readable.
1:56
